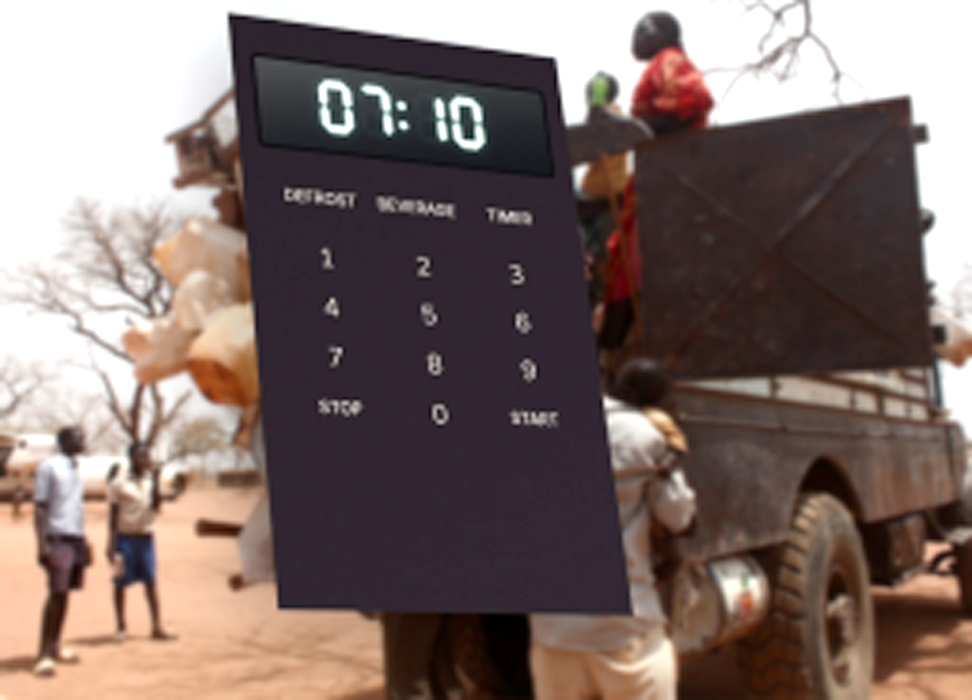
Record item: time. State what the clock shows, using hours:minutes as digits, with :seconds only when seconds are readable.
7:10
